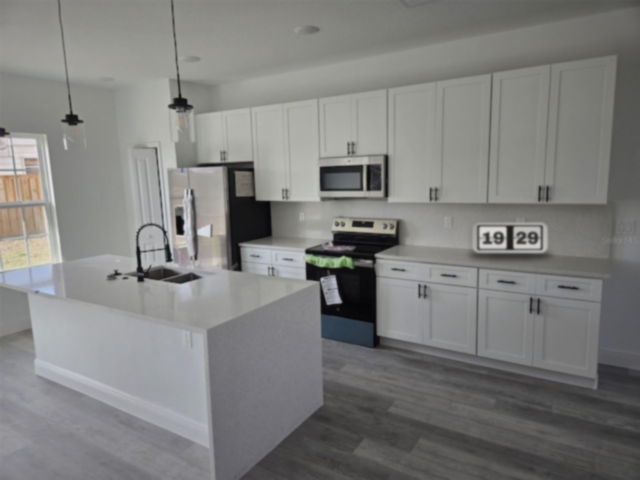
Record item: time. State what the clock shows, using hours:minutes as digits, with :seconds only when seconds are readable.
19:29
